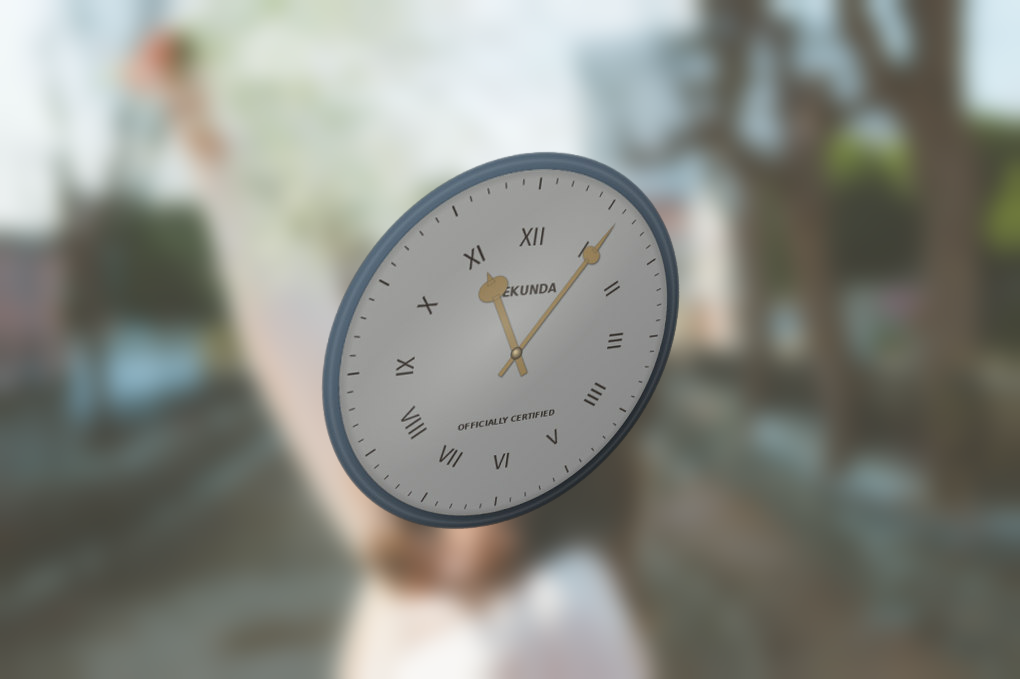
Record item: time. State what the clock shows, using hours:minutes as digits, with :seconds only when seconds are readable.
11:06
